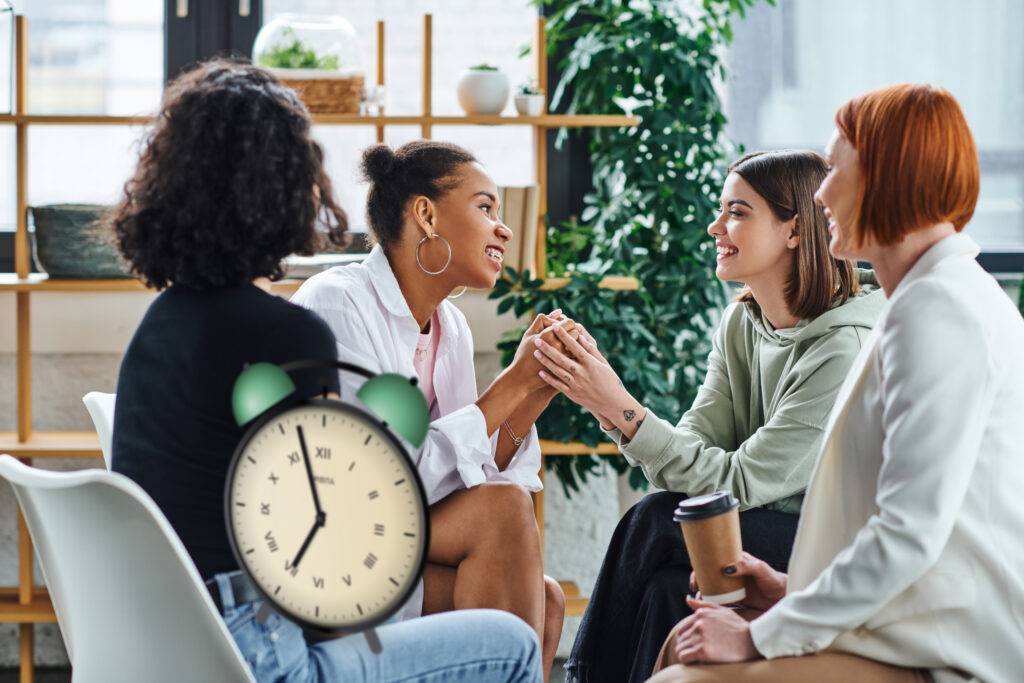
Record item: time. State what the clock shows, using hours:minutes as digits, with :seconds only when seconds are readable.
6:57
